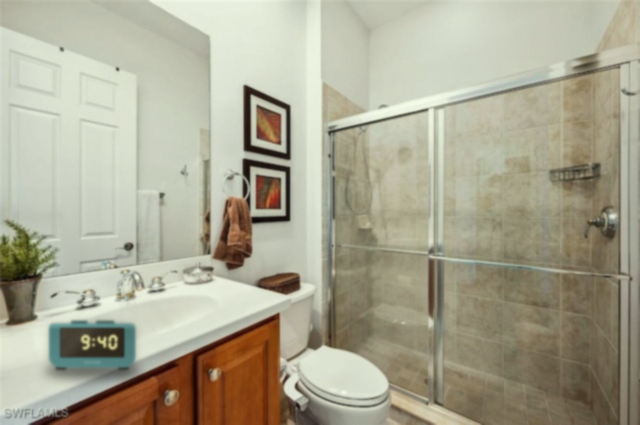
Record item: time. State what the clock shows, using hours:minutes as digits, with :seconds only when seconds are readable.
9:40
